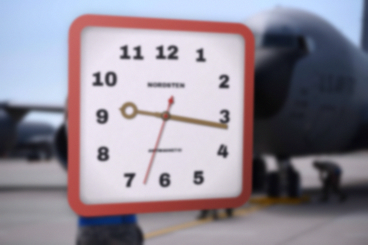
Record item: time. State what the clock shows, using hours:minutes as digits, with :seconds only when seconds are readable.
9:16:33
